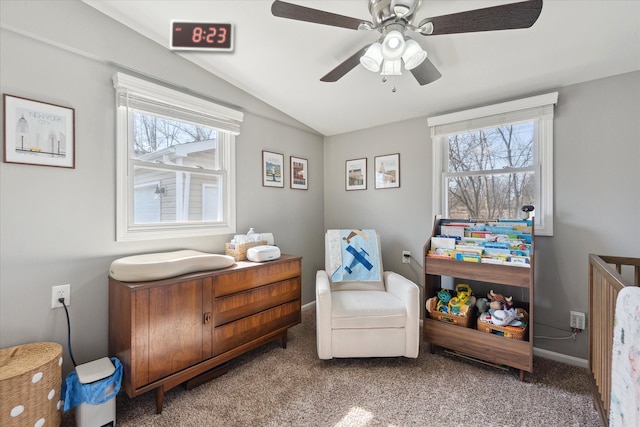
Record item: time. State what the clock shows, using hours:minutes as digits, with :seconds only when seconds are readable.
8:23
